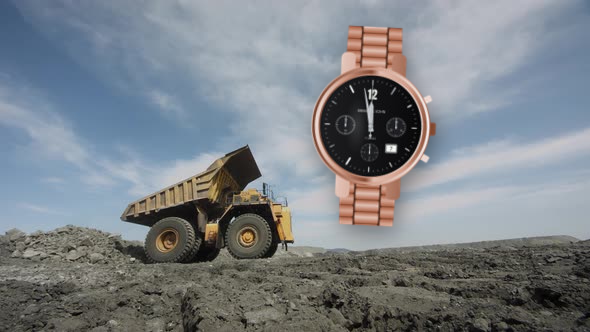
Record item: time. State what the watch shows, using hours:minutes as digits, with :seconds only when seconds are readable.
11:58
